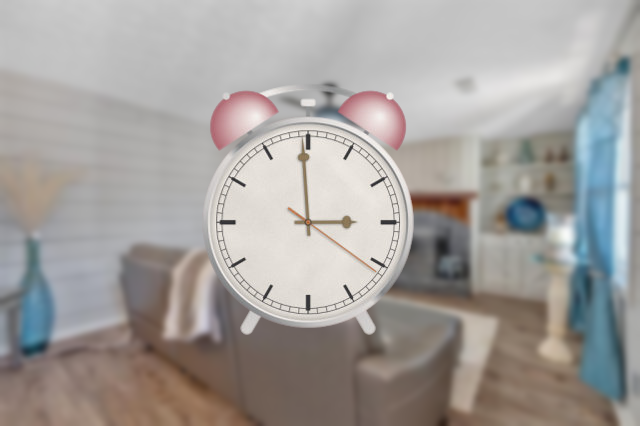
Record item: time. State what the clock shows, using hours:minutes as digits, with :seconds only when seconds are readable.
2:59:21
